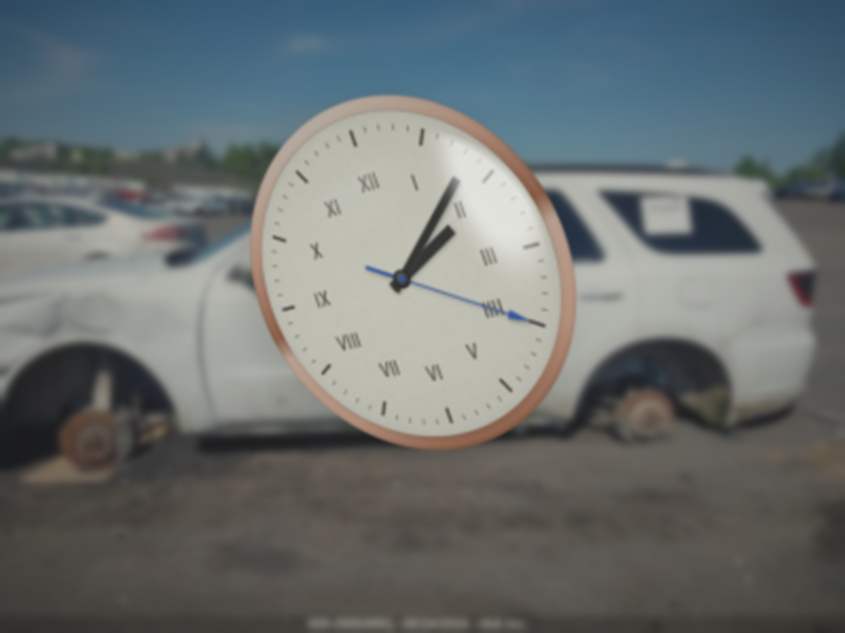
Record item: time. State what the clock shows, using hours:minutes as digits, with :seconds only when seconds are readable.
2:08:20
